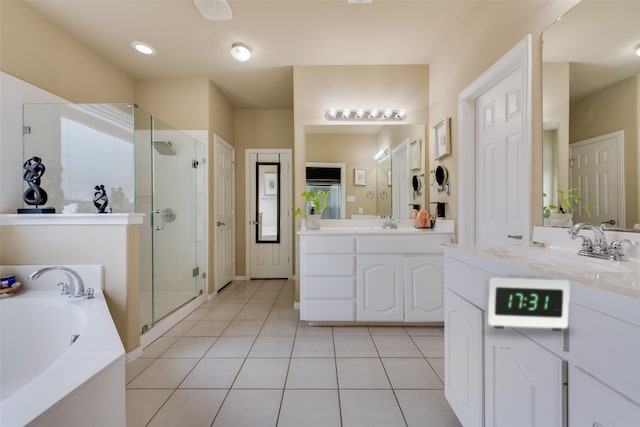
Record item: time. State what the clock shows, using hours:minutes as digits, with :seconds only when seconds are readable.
17:31
